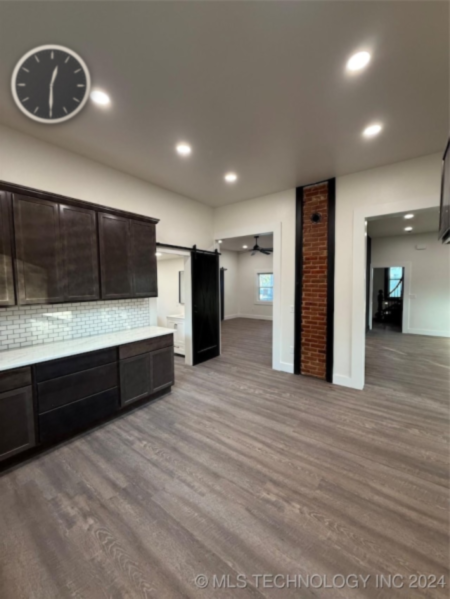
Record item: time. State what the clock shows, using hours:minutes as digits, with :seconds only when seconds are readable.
12:30
